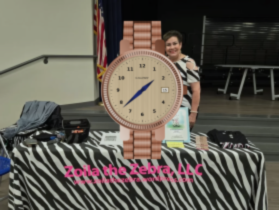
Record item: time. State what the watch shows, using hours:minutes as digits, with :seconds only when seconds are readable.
1:38
